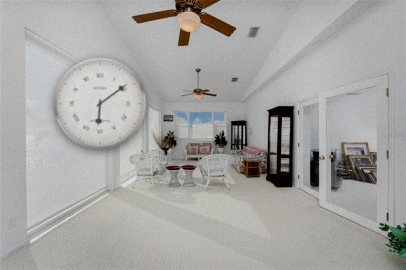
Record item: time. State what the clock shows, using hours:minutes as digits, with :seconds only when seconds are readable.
6:09
